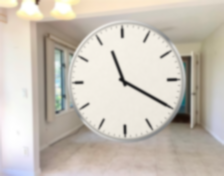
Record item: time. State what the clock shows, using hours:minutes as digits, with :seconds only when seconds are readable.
11:20
